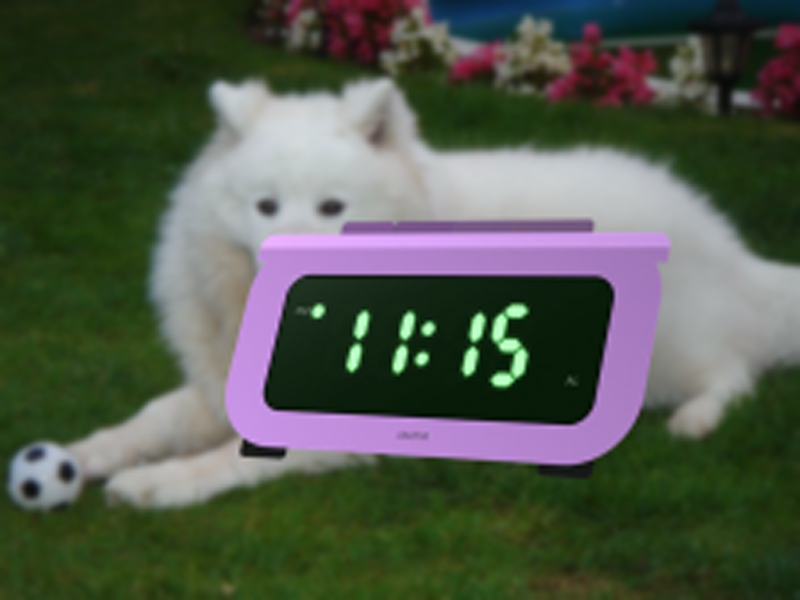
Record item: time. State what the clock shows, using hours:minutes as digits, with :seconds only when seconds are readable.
11:15
